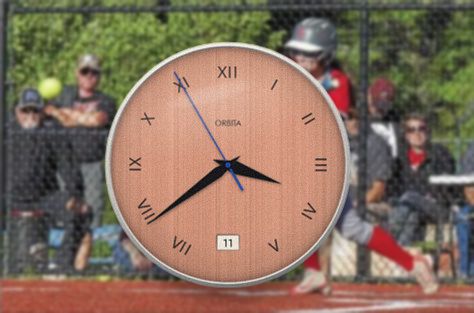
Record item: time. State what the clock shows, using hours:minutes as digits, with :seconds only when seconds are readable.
3:38:55
